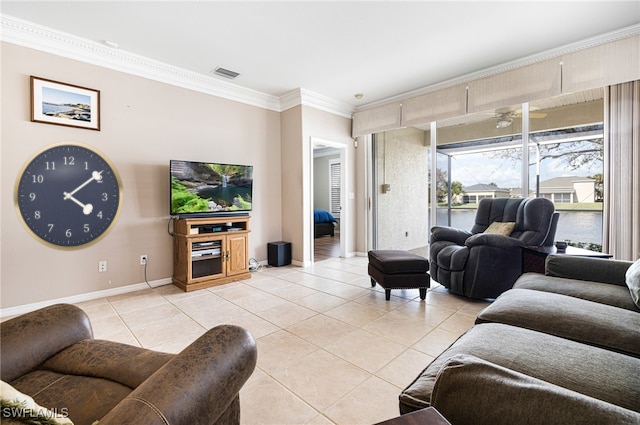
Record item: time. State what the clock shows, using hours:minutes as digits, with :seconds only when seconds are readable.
4:09
